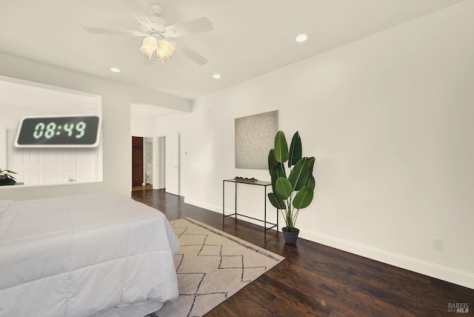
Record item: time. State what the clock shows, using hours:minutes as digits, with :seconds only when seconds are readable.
8:49
